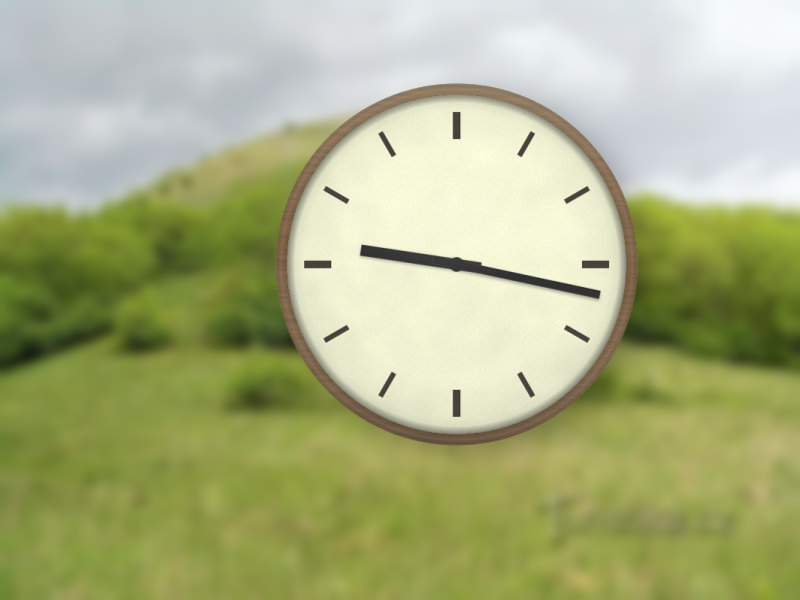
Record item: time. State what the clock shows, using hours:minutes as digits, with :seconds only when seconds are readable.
9:17
